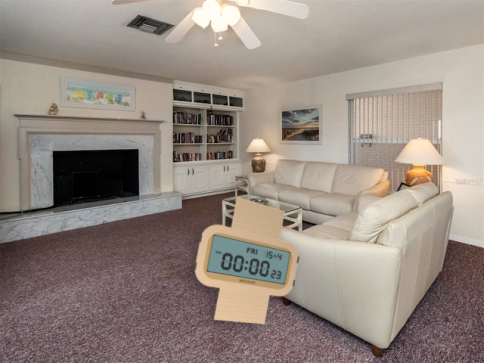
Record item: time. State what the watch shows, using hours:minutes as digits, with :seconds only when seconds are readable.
0:00:23
